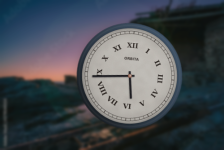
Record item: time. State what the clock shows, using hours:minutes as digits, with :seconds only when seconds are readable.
5:44
